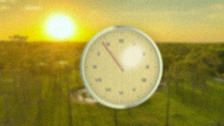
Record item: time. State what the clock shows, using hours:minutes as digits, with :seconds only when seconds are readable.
10:54
